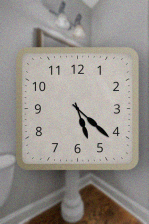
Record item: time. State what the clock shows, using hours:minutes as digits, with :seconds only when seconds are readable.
5:22
